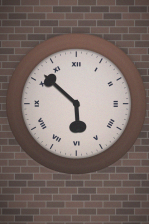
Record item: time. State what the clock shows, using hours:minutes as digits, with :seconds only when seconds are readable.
5:52
